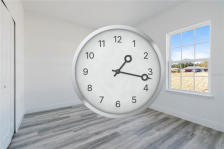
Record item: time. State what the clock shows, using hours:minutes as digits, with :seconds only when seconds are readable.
1:17
